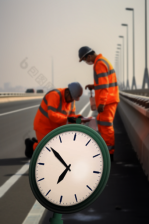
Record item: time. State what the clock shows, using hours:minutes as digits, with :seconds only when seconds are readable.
6:51
